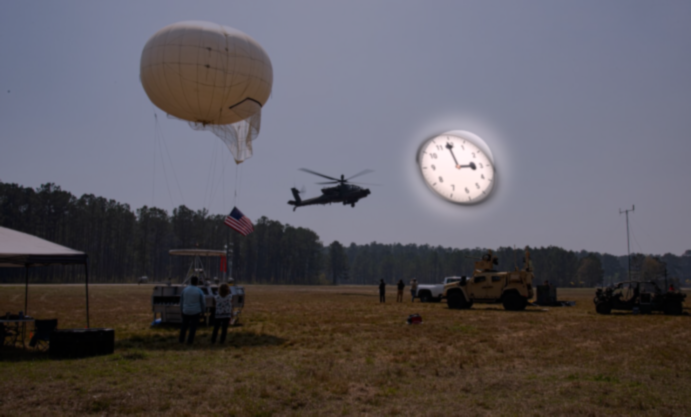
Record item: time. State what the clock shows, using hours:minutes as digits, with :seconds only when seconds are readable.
2:59
